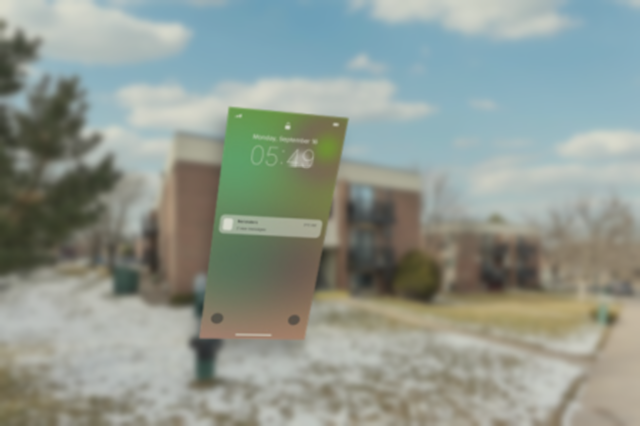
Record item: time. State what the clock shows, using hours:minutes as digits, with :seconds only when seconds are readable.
5:49
